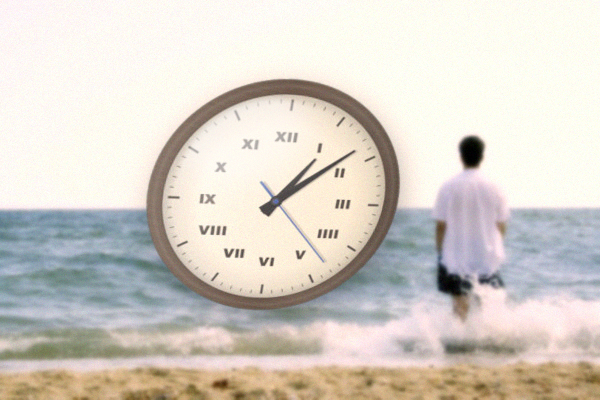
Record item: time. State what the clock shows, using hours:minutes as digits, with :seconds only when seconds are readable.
1:08:23
